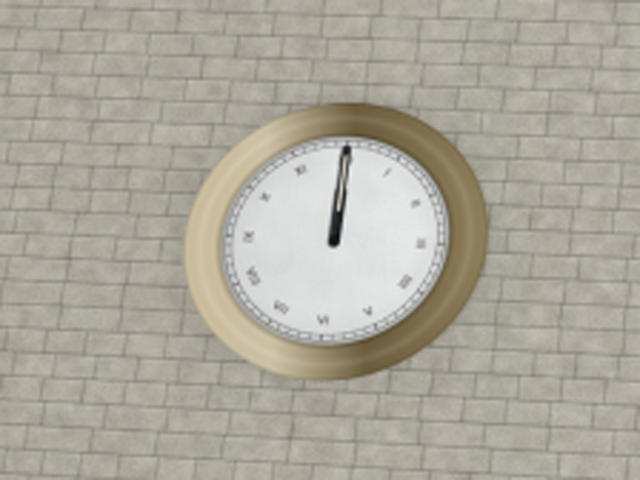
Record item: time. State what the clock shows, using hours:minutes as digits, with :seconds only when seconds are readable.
12:00
